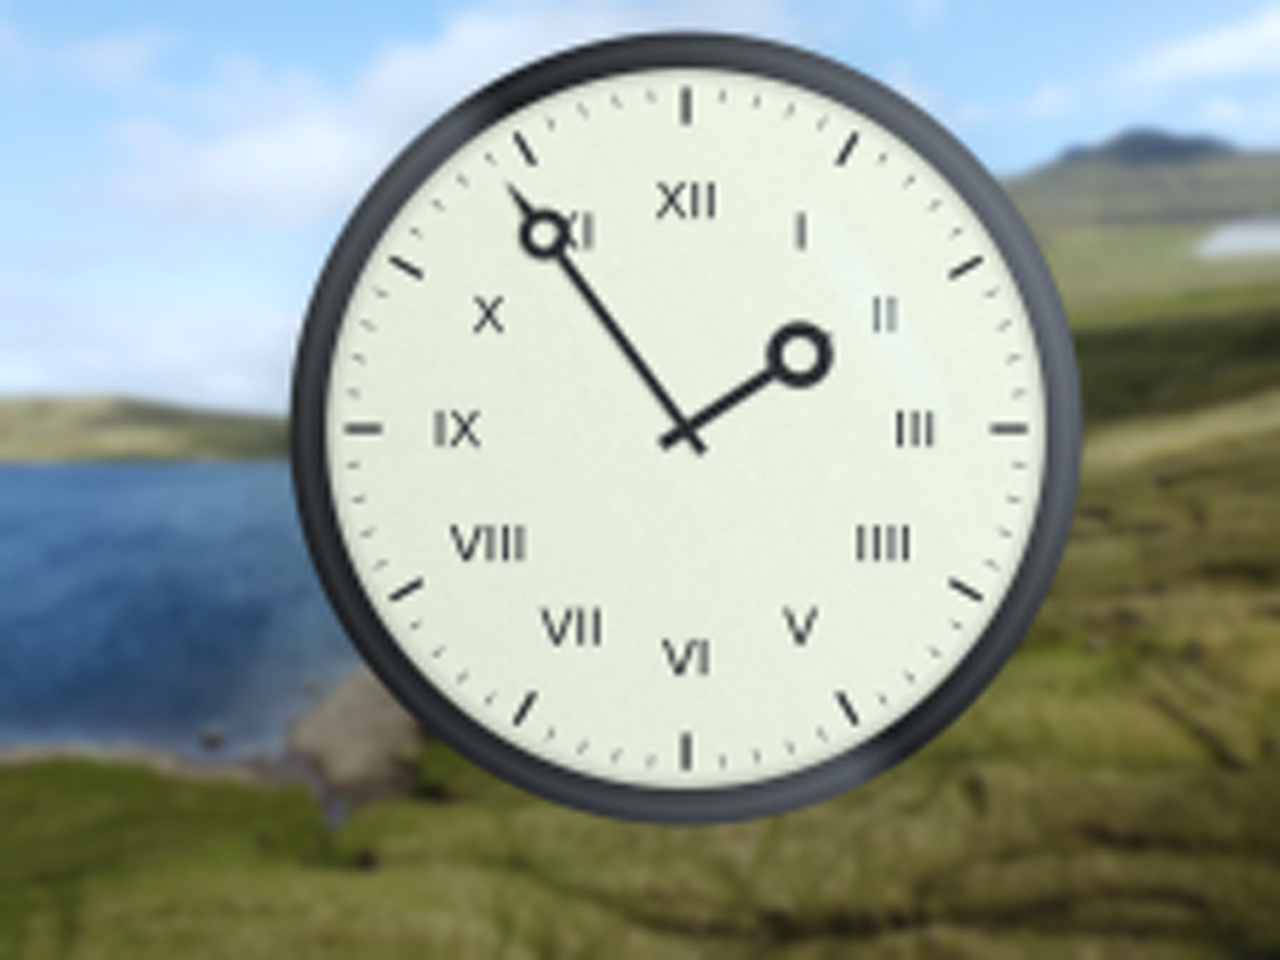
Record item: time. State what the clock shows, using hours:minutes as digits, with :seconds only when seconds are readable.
1:54
